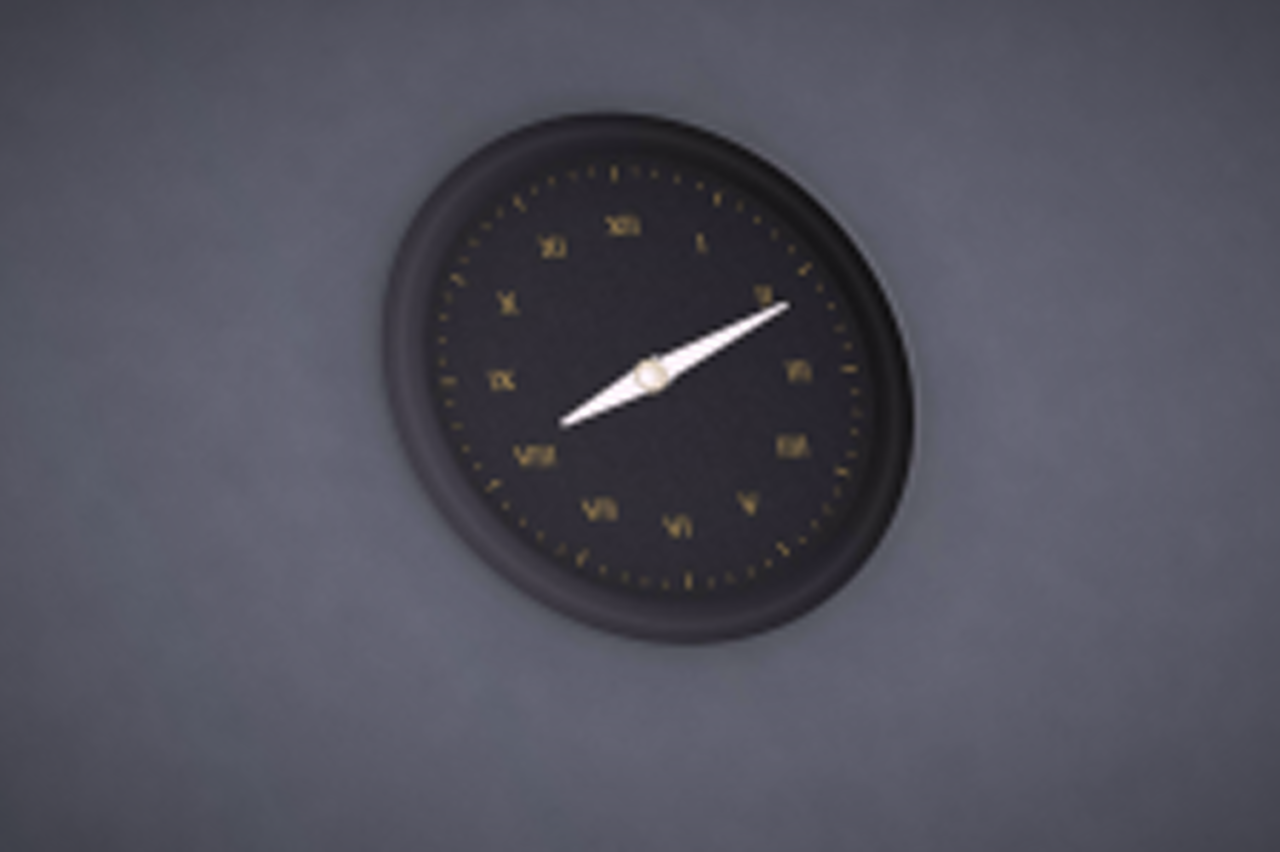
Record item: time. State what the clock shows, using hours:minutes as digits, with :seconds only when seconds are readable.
8:11
